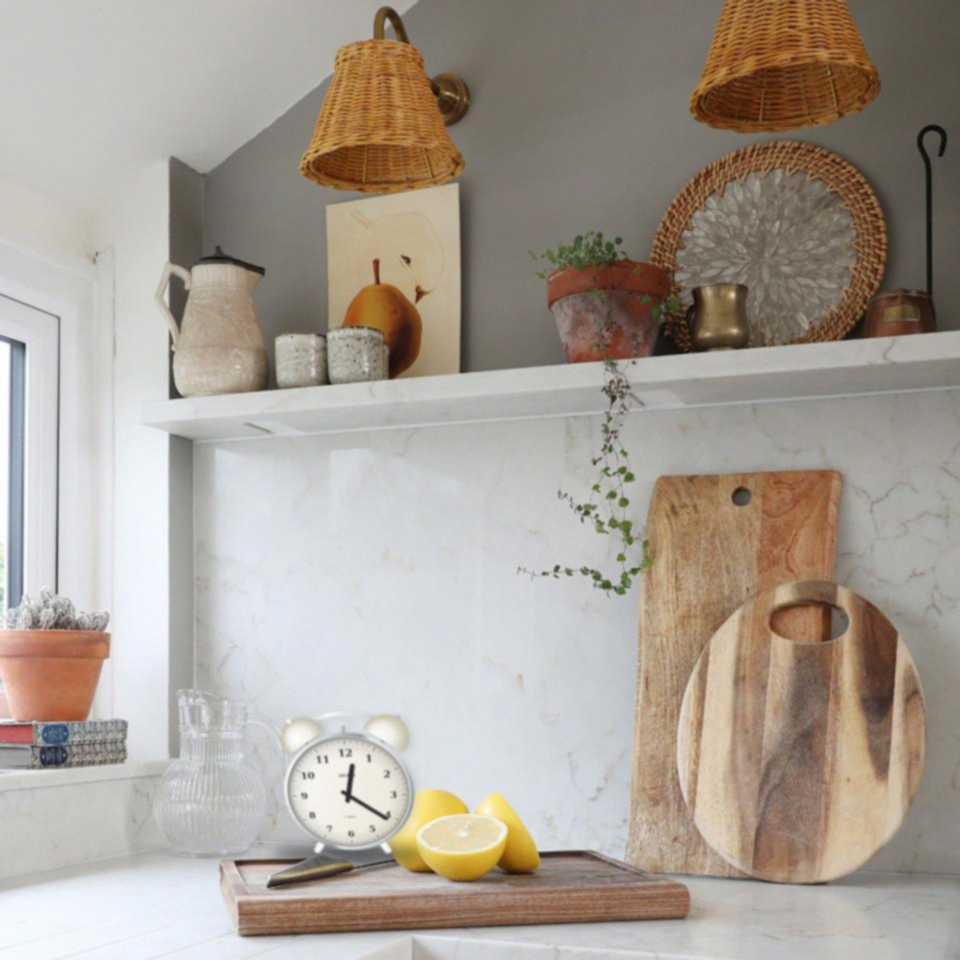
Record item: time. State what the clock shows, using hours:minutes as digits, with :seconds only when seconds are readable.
12:21
